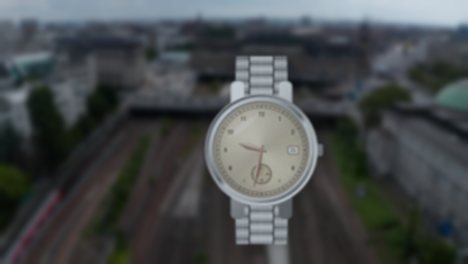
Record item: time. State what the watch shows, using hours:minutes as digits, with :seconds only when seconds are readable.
9:32
